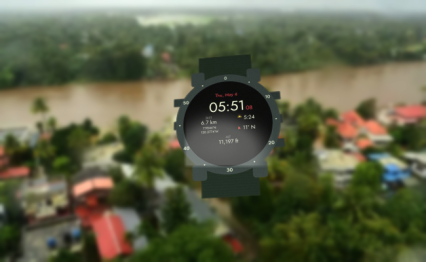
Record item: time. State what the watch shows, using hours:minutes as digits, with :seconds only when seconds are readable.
5:51
